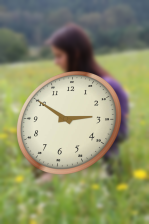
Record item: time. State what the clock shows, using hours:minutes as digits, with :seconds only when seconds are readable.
2:50
